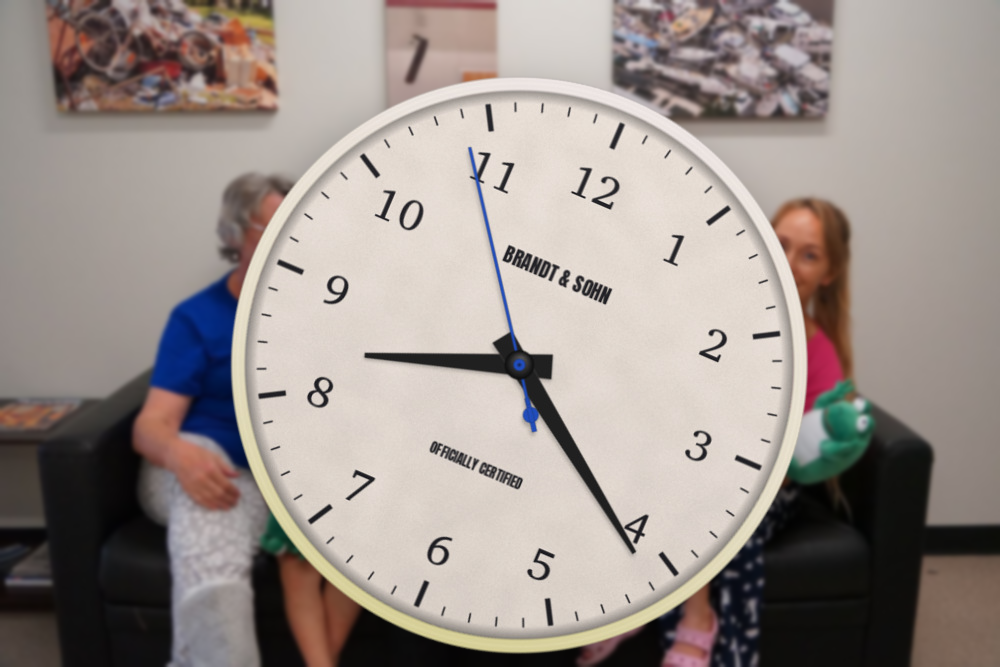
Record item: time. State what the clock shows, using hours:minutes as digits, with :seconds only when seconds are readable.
8:20:54
